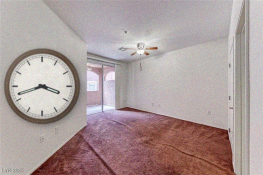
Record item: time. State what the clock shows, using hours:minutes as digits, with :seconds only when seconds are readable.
3:42
